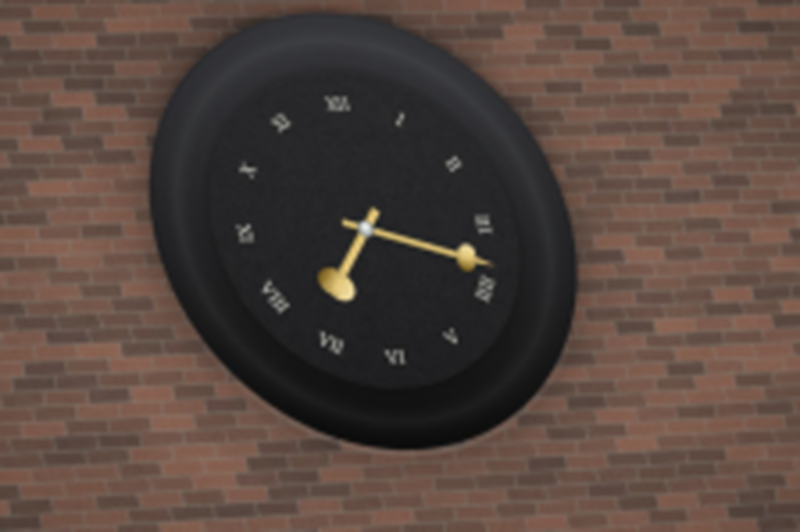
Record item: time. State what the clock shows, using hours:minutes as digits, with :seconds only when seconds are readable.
7:18
